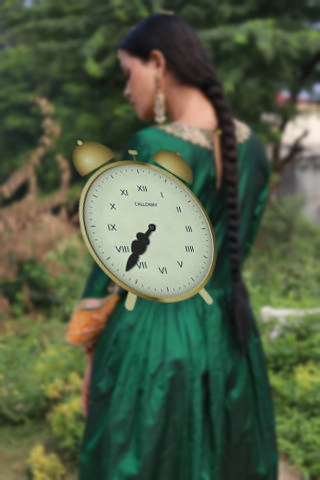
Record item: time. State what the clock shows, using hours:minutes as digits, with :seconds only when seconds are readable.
7:37
